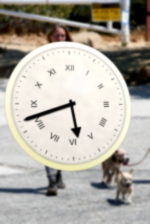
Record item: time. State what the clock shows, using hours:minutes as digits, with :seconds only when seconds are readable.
5:42
